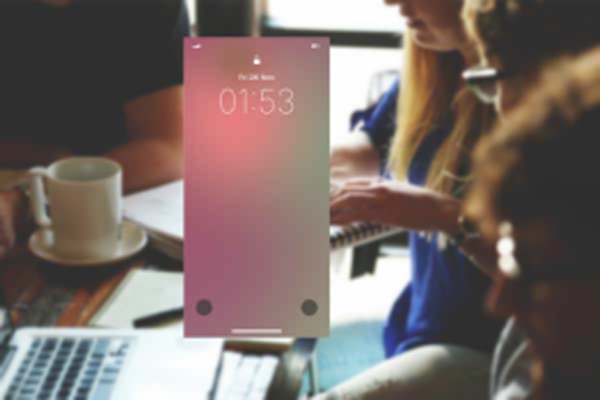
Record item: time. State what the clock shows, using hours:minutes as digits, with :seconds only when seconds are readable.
1:53
